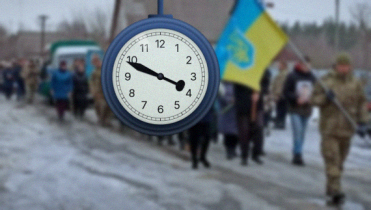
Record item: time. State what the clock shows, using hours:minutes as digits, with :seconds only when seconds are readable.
3:49
